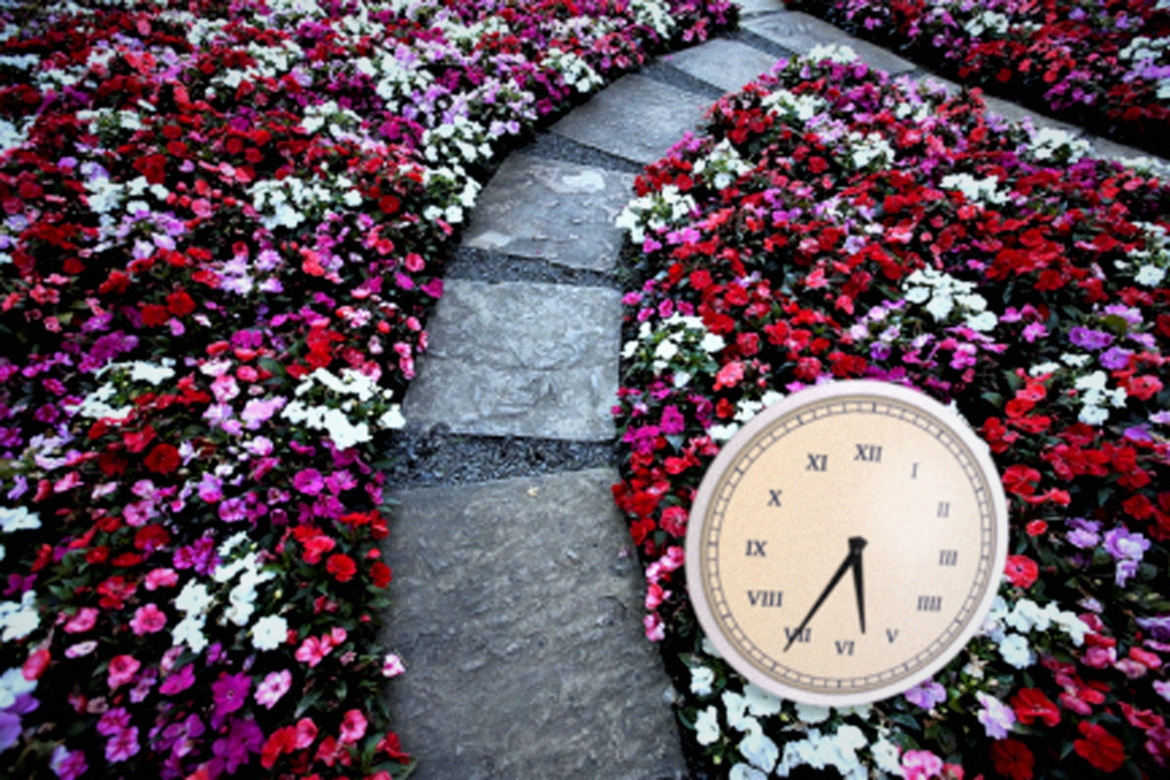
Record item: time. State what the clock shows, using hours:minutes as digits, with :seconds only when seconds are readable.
5:35
